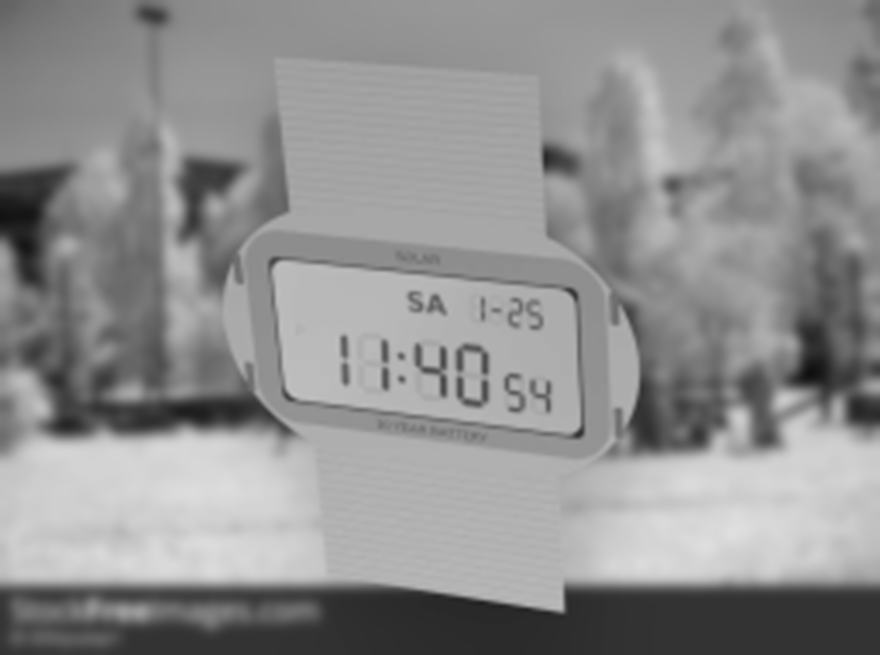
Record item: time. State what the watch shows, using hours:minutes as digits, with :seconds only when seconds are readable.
11:40:54
